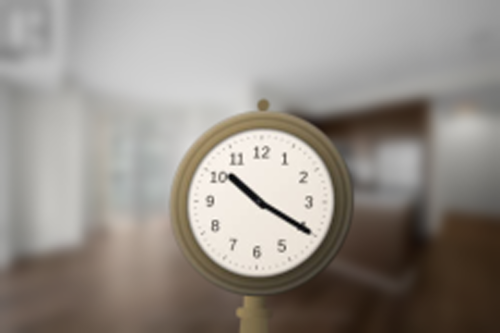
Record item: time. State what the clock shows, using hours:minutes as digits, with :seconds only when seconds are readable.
10:20
